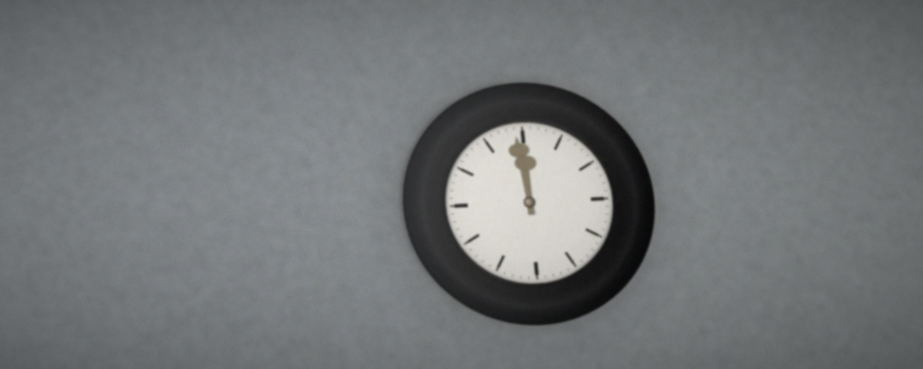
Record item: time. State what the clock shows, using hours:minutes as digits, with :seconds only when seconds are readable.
11:59
